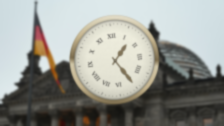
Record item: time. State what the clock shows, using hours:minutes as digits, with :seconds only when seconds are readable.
1:25
